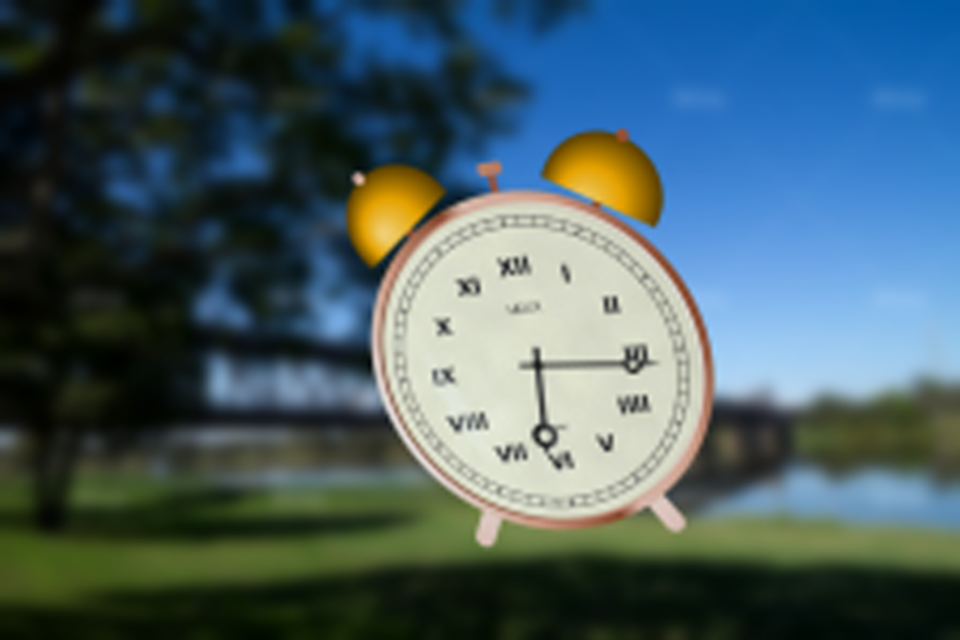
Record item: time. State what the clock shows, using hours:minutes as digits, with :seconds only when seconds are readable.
6:16
